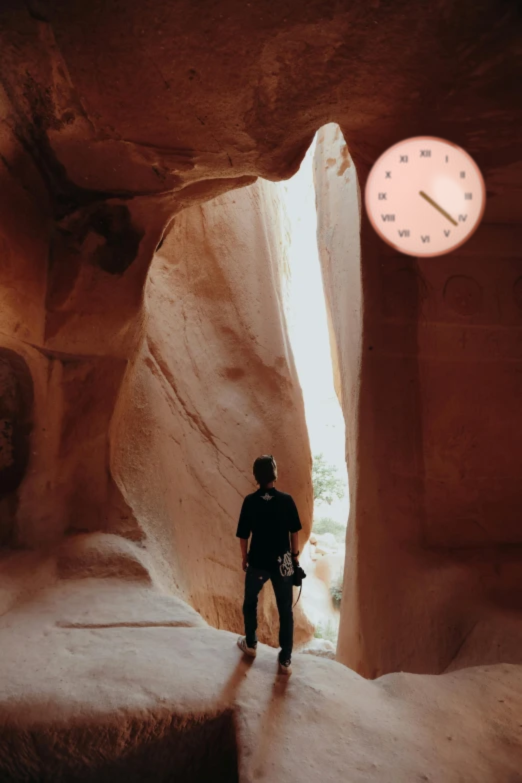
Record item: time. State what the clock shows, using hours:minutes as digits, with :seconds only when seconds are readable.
4:22
